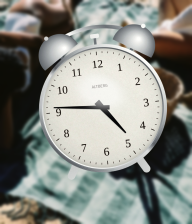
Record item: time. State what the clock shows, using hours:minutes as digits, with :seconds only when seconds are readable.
4:46
